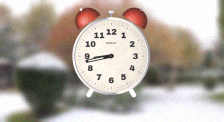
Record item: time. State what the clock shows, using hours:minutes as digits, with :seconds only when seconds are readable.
8:43
